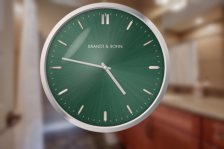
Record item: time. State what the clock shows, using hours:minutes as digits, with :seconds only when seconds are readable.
4:47
